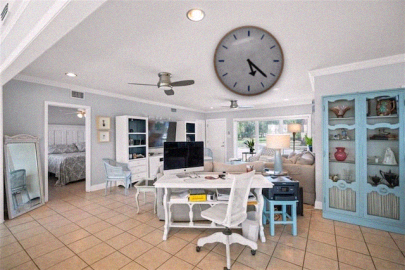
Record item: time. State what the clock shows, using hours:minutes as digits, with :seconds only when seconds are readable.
5:22
